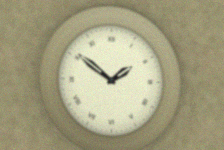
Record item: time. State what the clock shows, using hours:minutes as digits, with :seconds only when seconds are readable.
1:51
